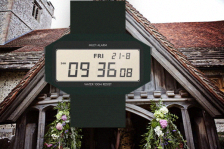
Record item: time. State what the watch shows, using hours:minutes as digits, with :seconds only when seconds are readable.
9:36:08
